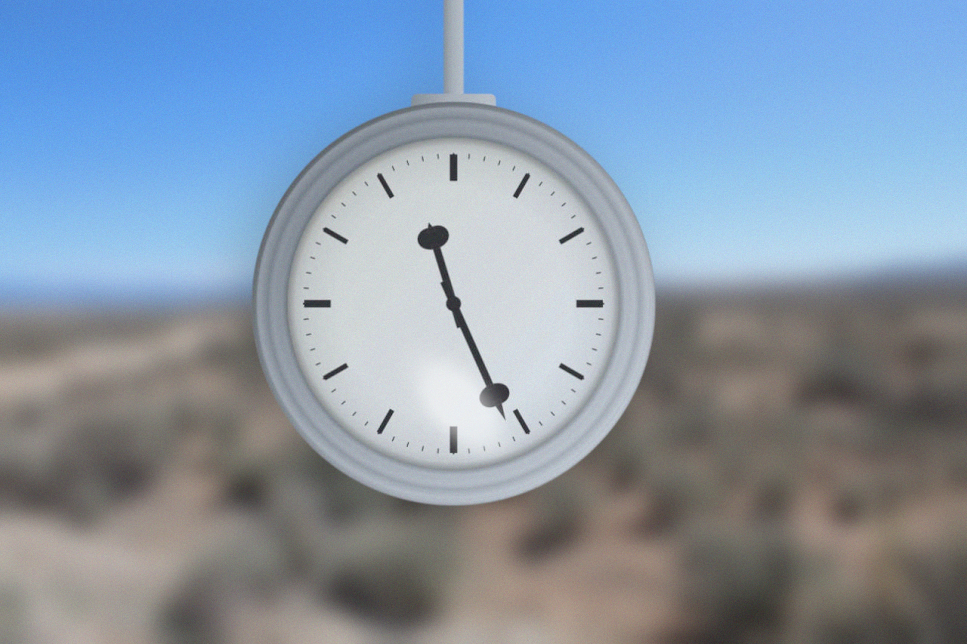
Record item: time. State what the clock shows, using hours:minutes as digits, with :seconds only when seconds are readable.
11:26
